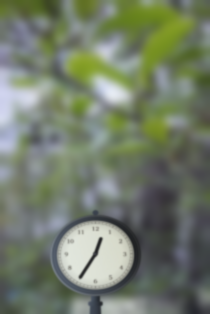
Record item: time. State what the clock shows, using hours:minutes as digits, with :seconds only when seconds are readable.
12:35
